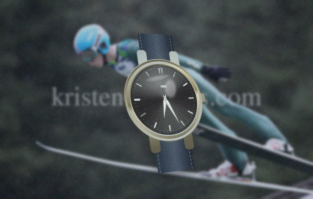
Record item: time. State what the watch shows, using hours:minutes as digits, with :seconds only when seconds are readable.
6:26
